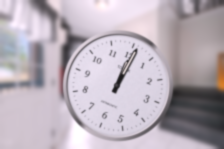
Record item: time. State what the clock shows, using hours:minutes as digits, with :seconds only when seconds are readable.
12:01
